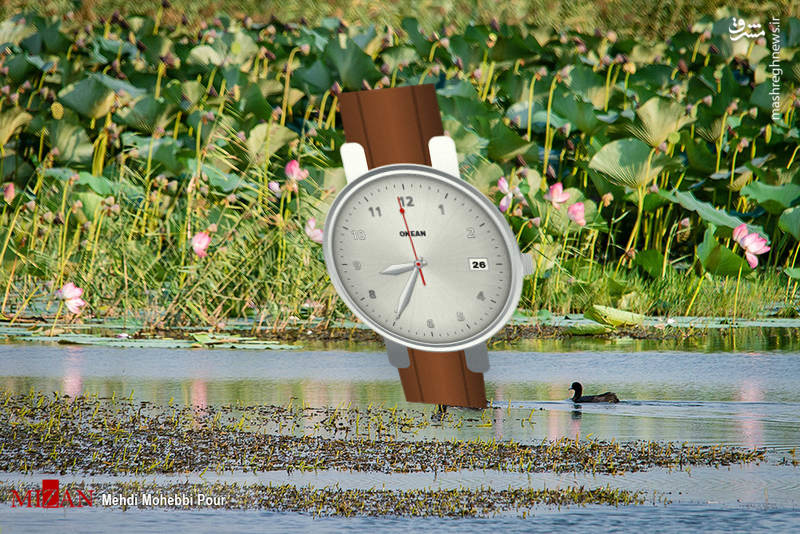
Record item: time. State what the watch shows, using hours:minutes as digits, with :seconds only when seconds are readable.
8:34:59
